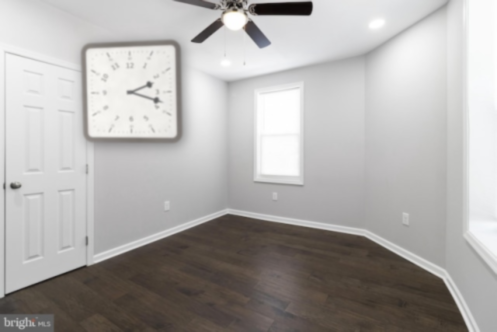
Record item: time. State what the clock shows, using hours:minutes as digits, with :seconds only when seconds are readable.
2:18
